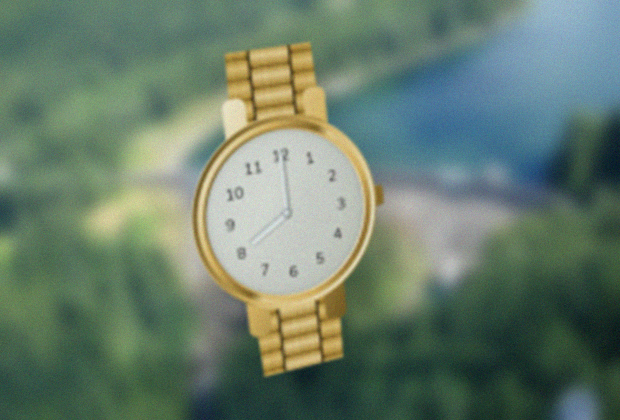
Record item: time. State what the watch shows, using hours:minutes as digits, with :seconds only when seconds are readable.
8:00
